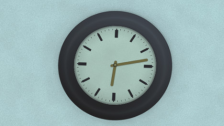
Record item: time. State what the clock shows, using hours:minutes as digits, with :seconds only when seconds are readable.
6:13
